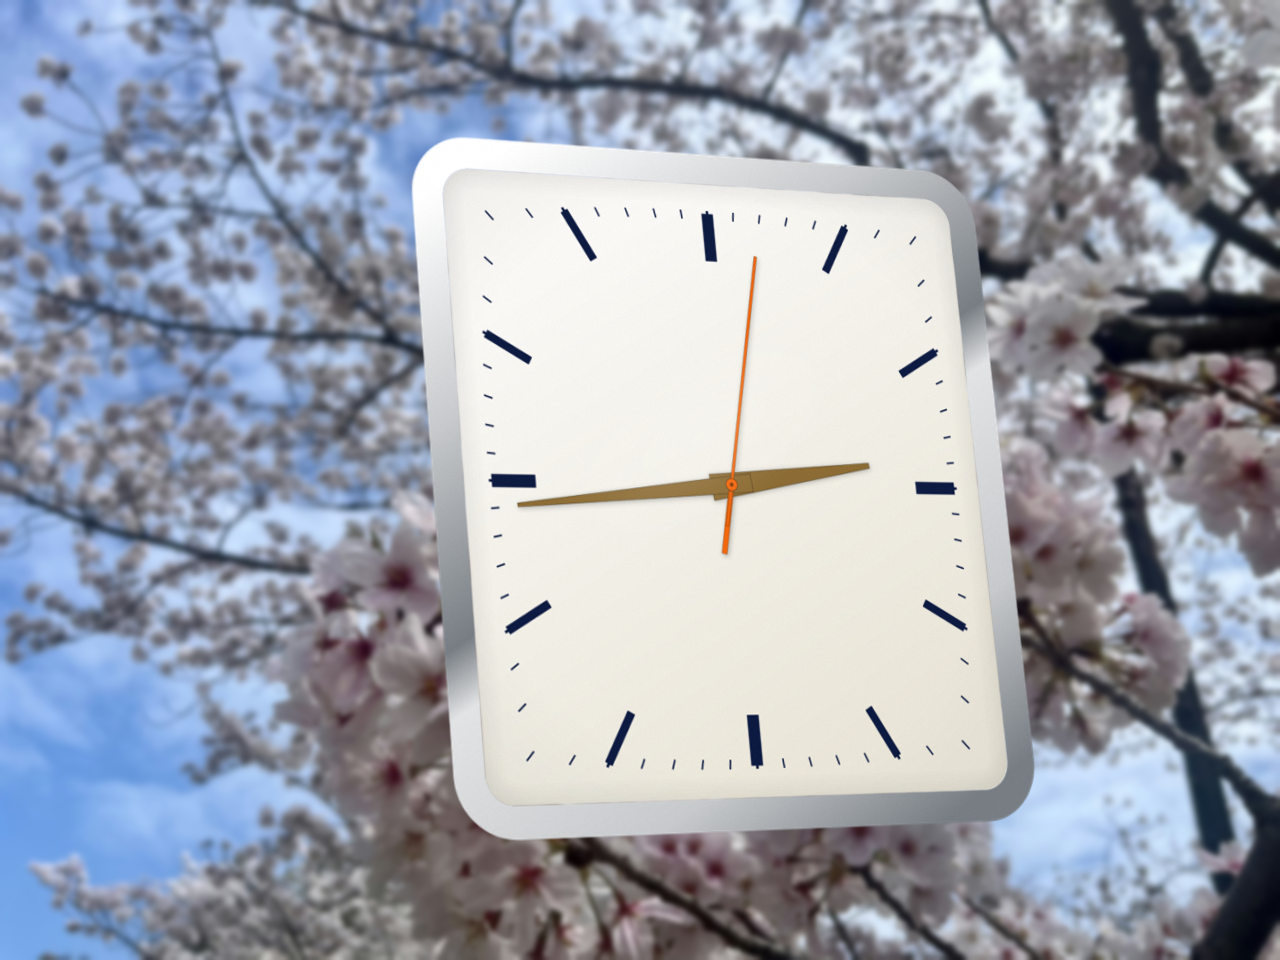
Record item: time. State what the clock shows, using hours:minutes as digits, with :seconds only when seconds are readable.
2:44:02
